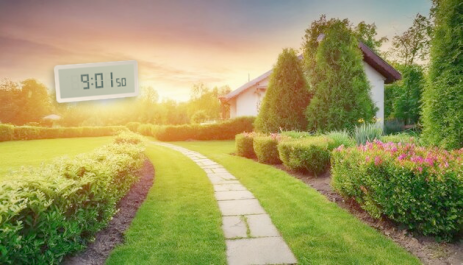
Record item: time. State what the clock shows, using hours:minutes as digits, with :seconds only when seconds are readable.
9:01:50
